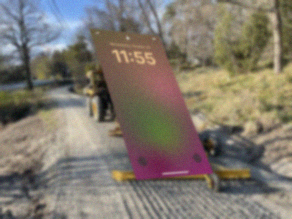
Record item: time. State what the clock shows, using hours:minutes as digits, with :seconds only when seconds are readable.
11:55
